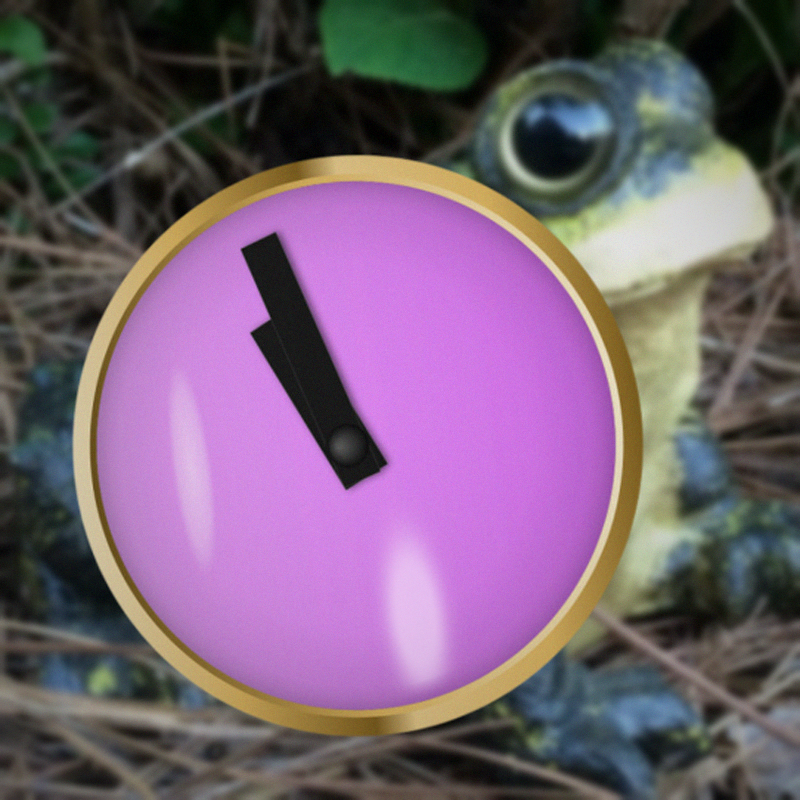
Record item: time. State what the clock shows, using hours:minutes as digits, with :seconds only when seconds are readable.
10:56
